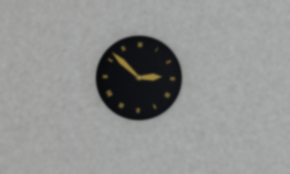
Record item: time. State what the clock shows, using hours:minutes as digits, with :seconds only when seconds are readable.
2:52
